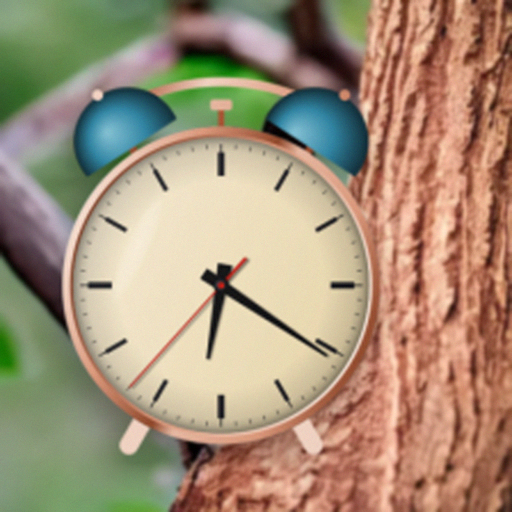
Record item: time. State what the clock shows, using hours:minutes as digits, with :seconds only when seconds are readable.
6:20:37
